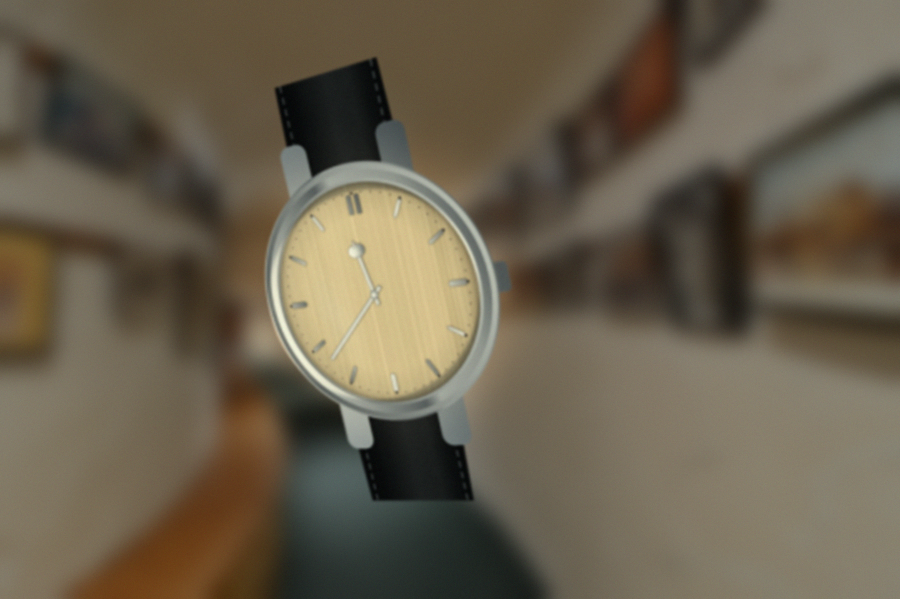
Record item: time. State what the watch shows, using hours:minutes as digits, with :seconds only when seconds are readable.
11:38
